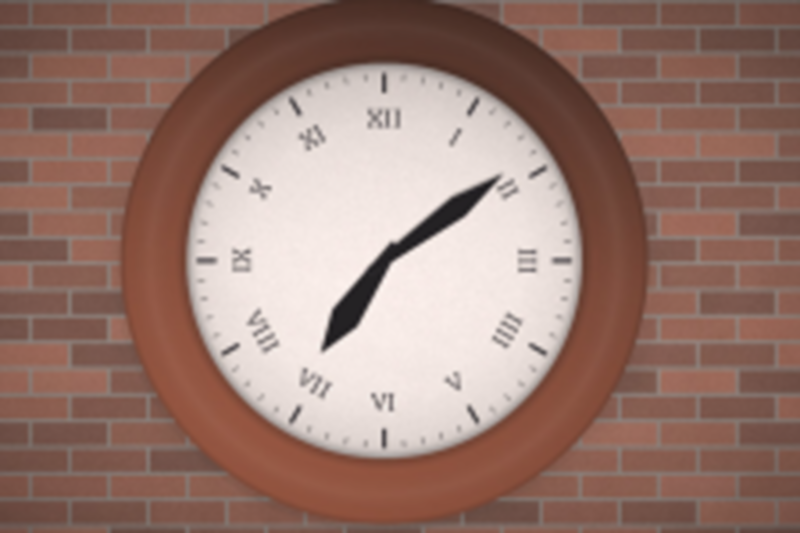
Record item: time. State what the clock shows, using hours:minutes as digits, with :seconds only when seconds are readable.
7:09
